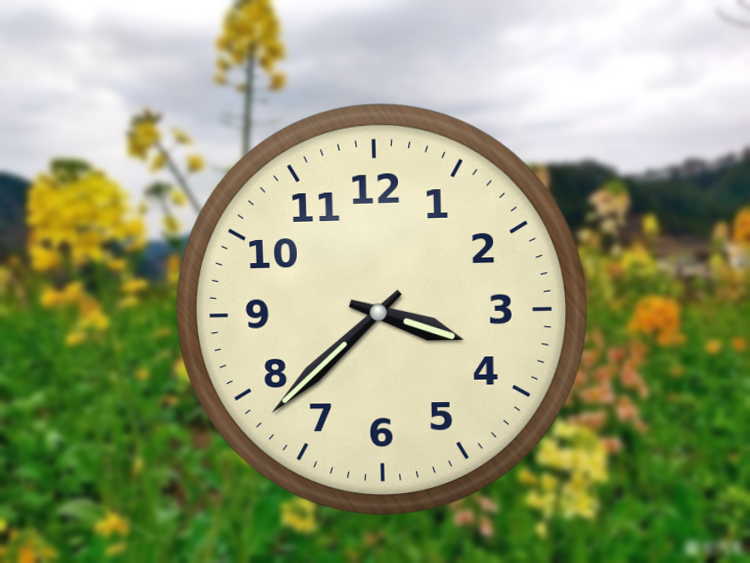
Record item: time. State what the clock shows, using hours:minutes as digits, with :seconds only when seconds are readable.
3:38
